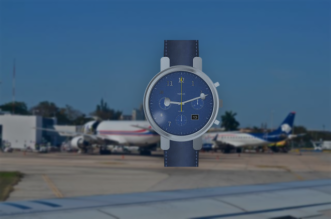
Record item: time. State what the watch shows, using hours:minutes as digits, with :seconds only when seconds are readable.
9:12
